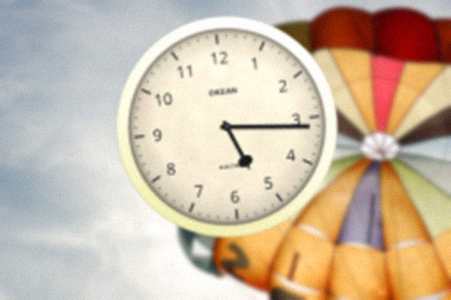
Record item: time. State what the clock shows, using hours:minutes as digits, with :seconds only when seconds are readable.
5:16
